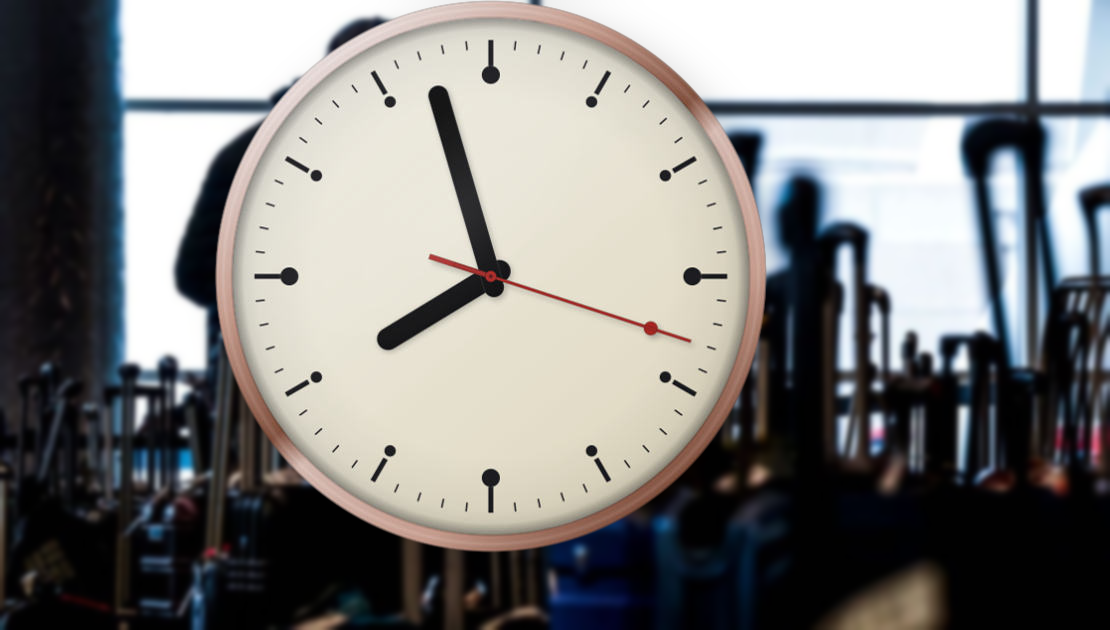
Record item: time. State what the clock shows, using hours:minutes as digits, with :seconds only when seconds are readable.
7:57:18
